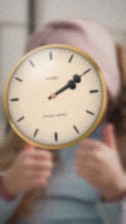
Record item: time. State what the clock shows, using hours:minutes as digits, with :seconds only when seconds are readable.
2:10
